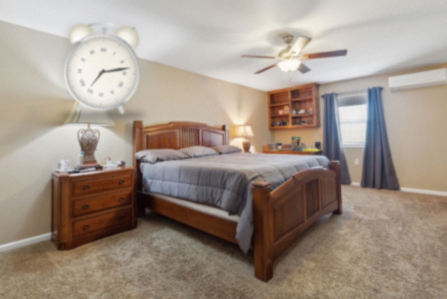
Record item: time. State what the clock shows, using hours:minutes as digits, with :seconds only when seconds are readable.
7:13
